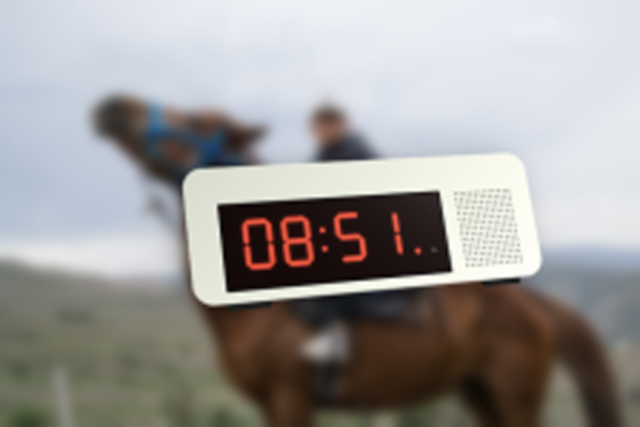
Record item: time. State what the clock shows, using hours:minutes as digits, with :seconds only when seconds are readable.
8:51
